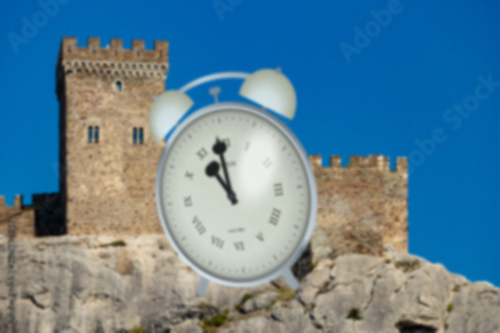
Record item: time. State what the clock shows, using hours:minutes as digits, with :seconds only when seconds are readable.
10:59
